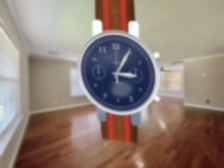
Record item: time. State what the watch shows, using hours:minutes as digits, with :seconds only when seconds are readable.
3:05
